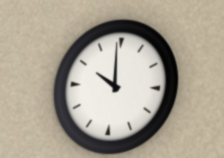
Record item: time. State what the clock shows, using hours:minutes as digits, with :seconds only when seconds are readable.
9:59
